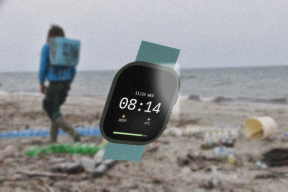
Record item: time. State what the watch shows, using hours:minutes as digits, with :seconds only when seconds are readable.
8:14
